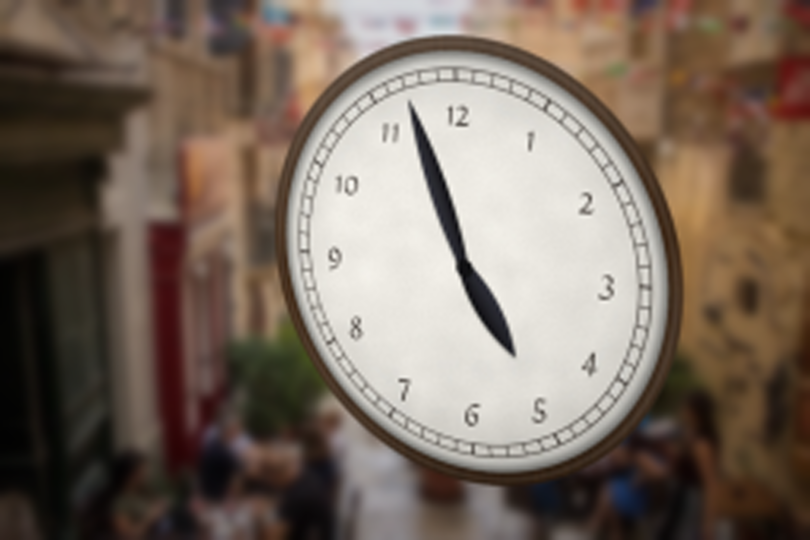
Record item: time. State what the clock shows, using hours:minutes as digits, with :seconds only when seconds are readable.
4:57
